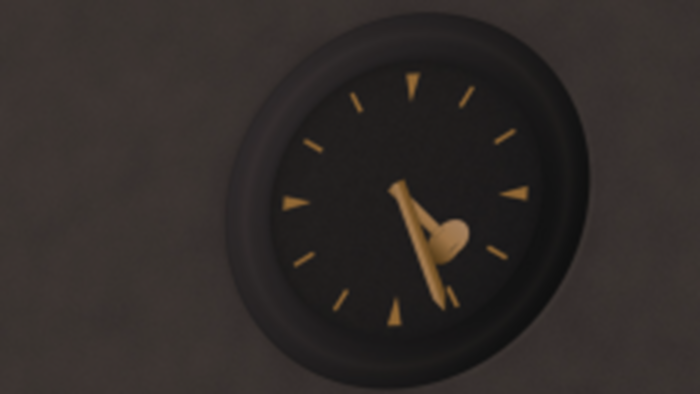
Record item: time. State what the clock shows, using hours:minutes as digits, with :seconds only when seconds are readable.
4:26
